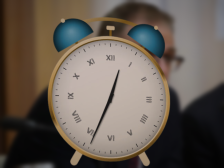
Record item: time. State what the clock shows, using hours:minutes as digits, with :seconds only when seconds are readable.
12:34
